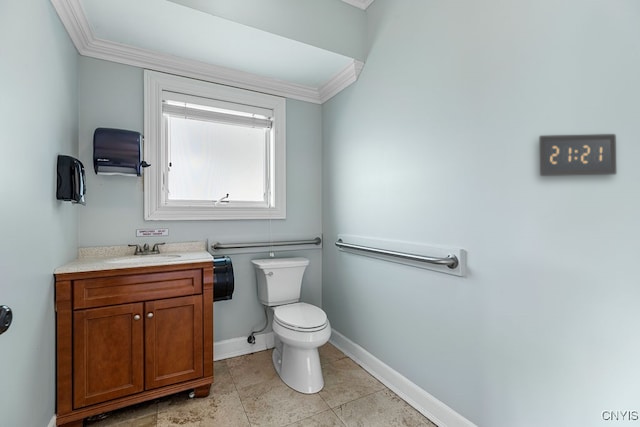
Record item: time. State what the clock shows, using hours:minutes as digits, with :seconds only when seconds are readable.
21:21
